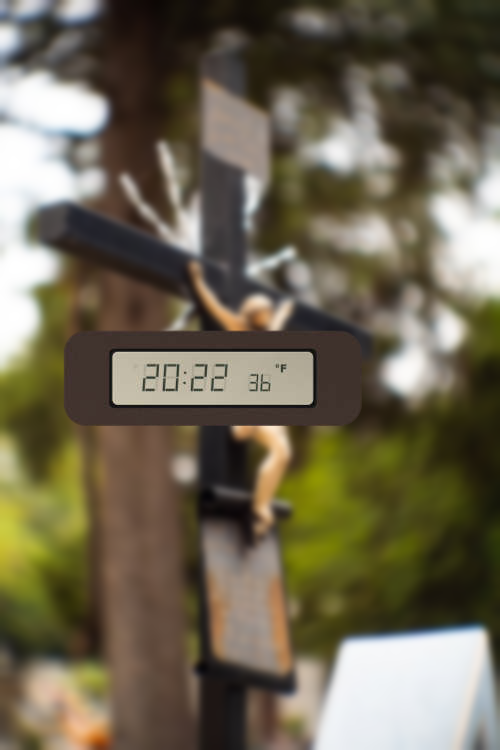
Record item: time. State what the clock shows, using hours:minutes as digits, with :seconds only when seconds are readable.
20:22
